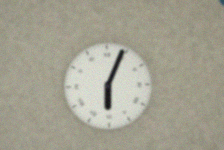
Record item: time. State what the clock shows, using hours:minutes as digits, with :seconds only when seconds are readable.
6:04
